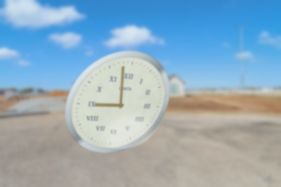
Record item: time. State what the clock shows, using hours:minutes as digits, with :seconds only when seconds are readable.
8:58
